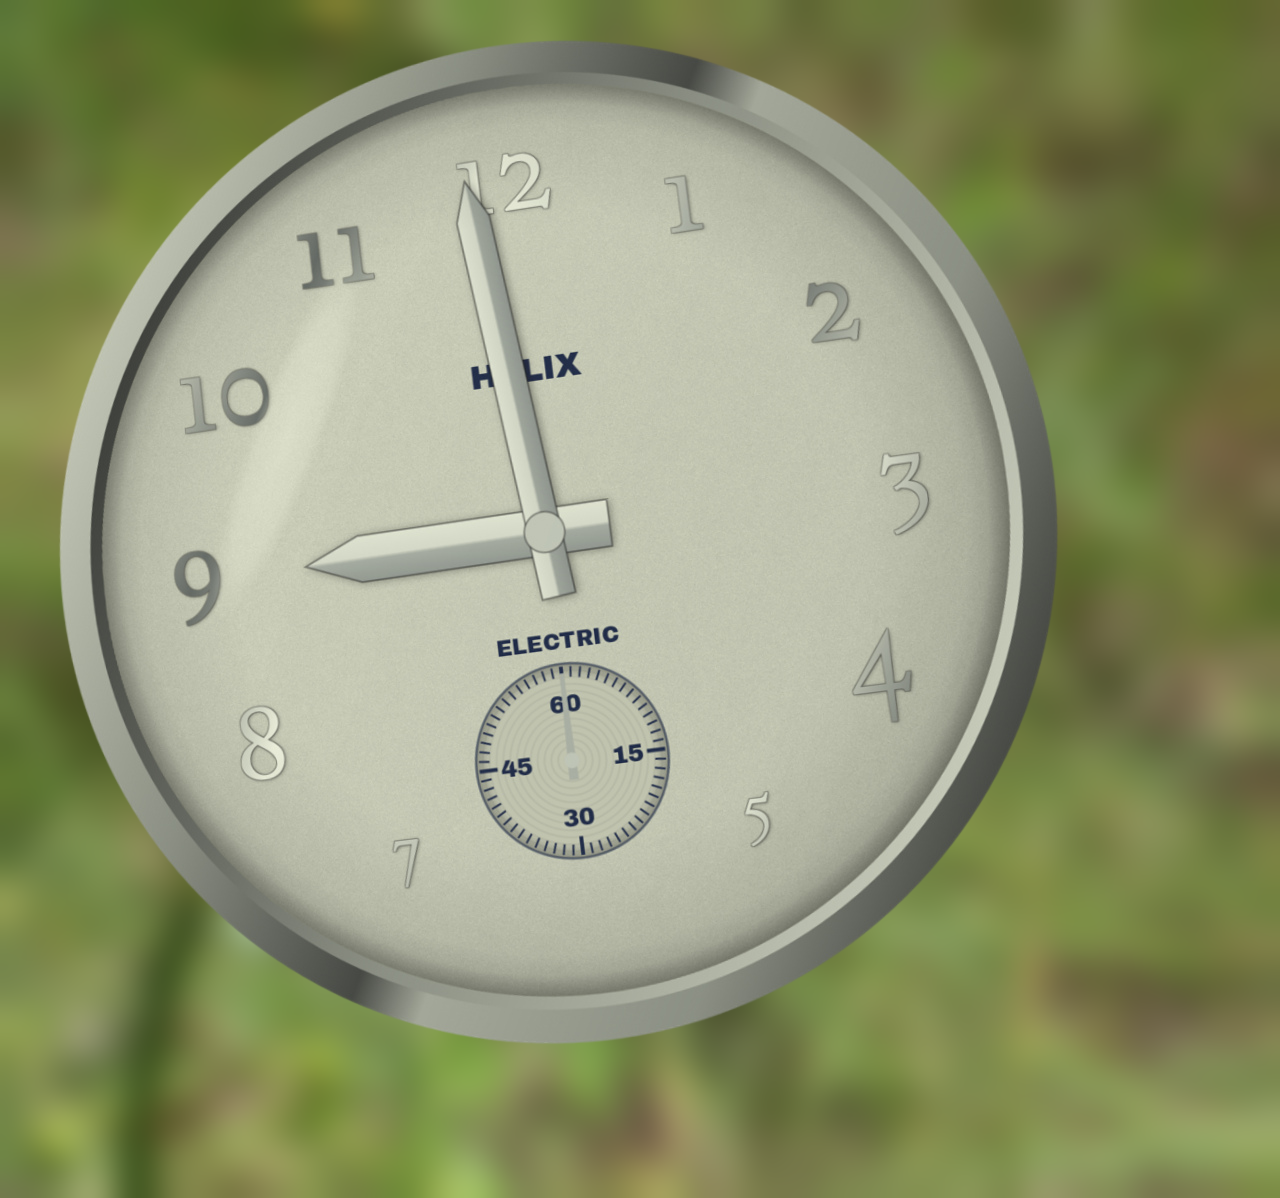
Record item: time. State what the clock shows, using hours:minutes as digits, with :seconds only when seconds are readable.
8:59:00
